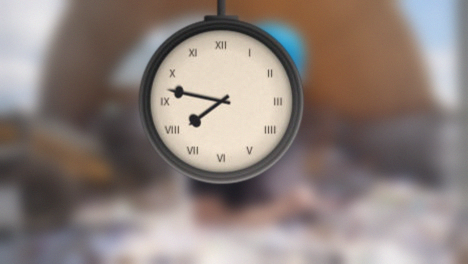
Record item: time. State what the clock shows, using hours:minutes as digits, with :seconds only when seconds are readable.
7:47
